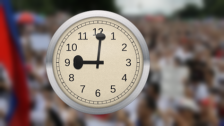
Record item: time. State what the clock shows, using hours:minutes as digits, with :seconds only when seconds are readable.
9:01
